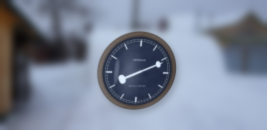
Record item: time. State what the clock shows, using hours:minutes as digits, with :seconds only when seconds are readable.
8:11
